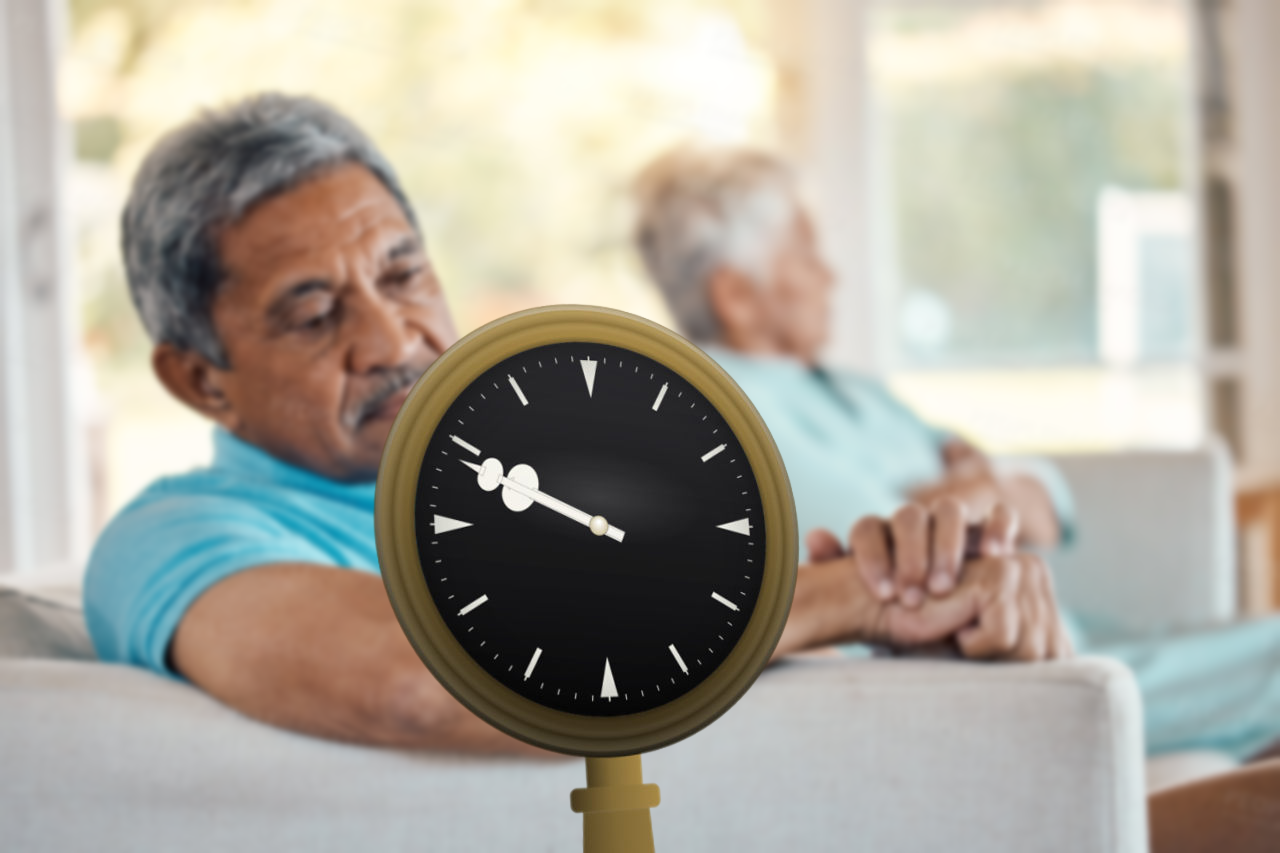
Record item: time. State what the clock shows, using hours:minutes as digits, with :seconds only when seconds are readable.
9:49
